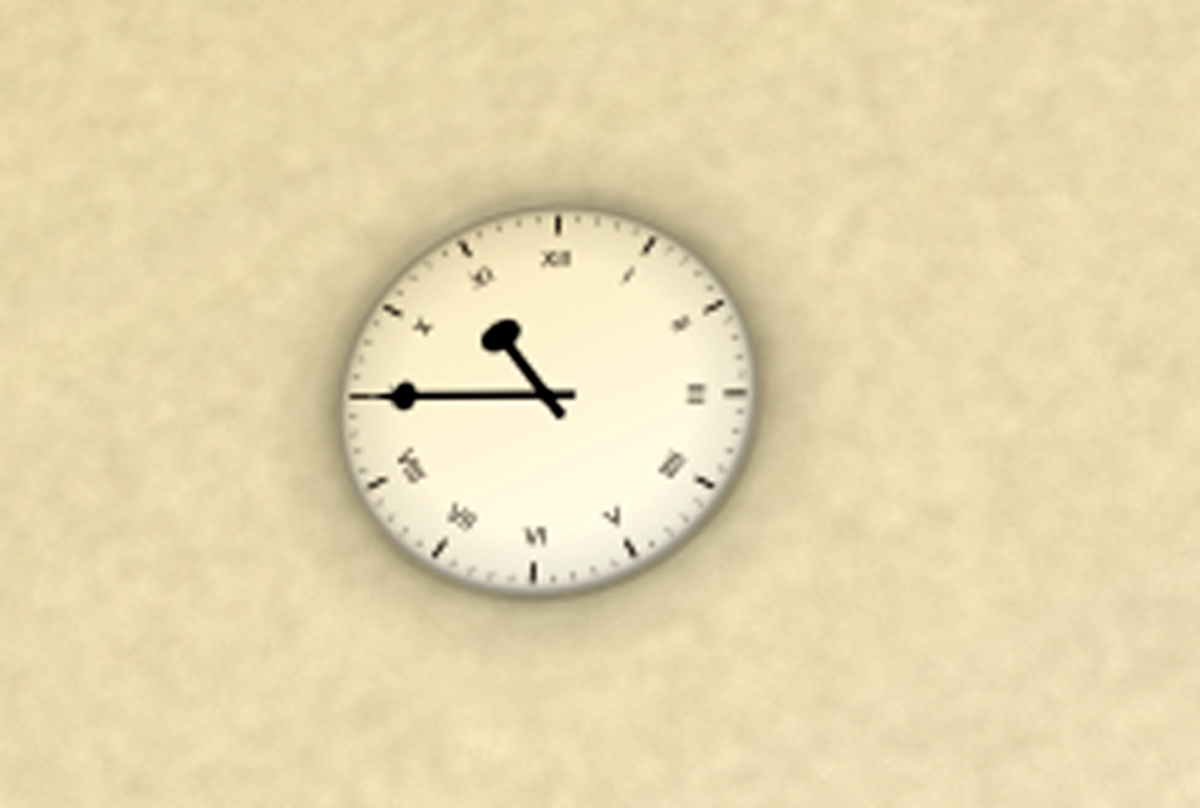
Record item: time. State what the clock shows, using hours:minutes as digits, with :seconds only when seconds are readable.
10:45
